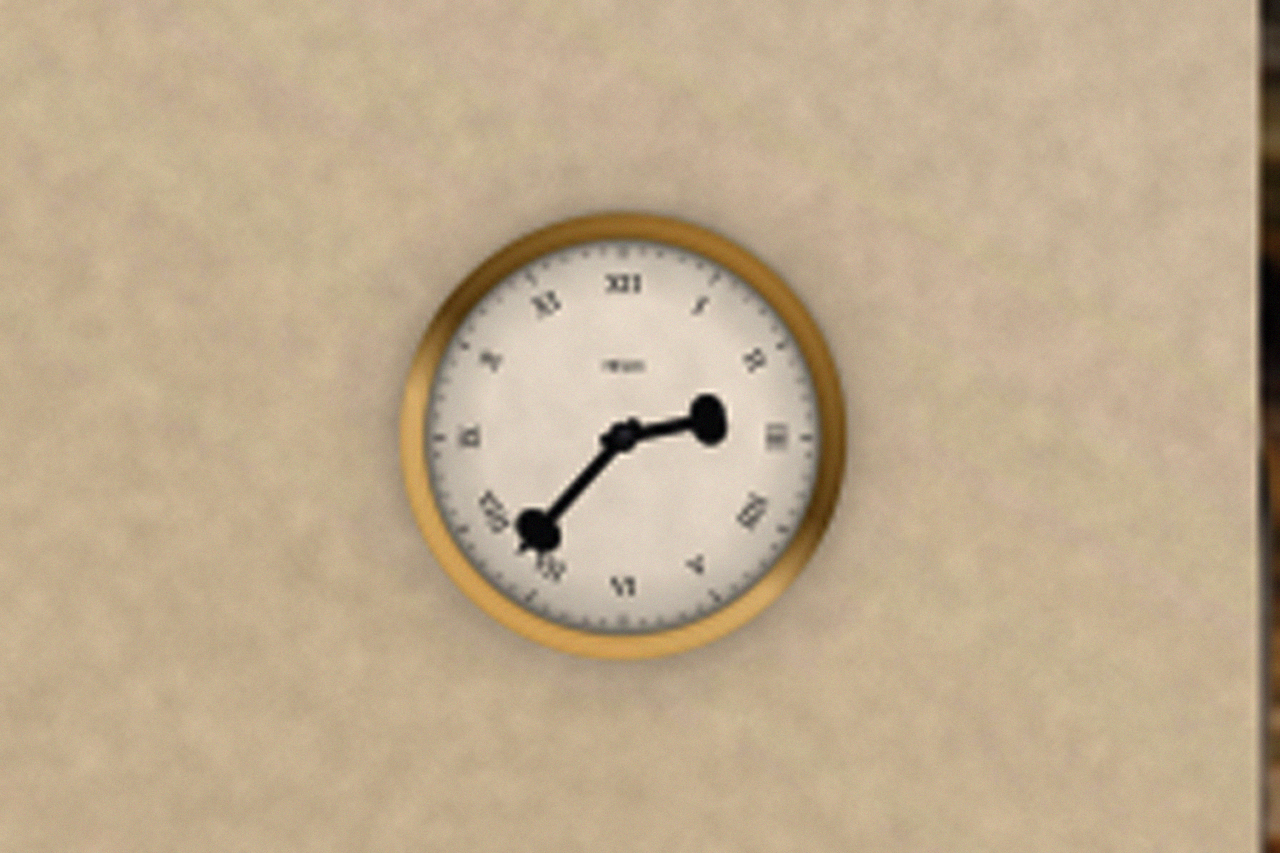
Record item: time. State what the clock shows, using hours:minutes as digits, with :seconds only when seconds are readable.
2:37
